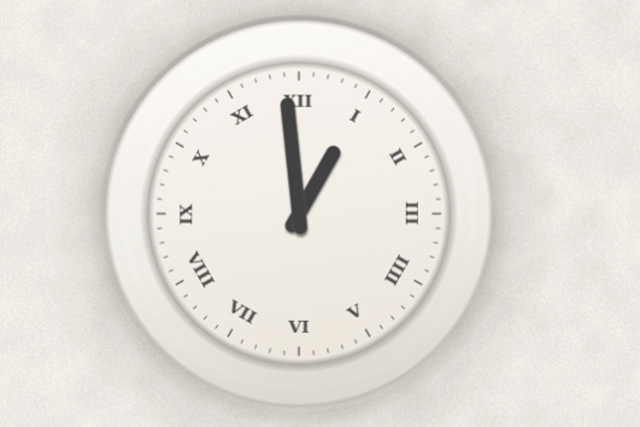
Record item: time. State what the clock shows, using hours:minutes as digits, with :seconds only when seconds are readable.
12:59
